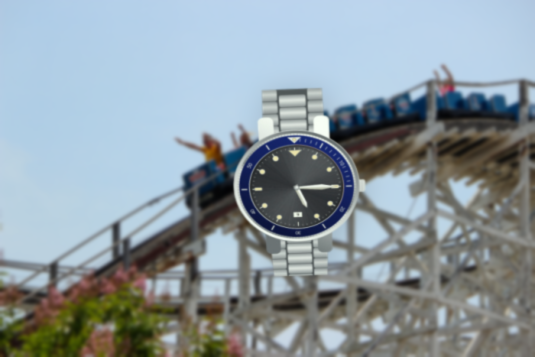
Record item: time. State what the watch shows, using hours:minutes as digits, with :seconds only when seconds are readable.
5:15
